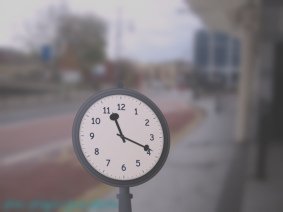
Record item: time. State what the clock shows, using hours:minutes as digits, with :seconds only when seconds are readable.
11:19
